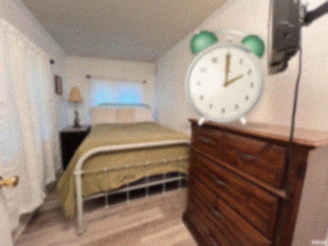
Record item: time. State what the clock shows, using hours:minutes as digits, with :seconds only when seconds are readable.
2:00
